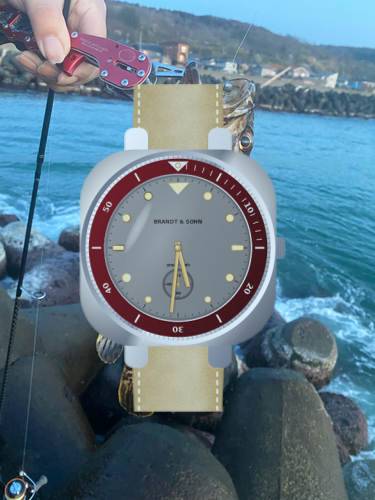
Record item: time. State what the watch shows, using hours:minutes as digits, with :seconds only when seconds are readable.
5:31
